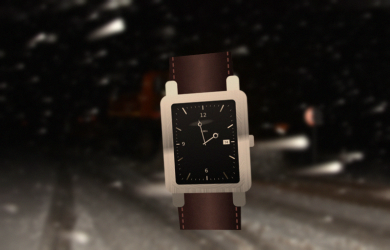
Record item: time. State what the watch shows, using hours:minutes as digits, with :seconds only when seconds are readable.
1:58
